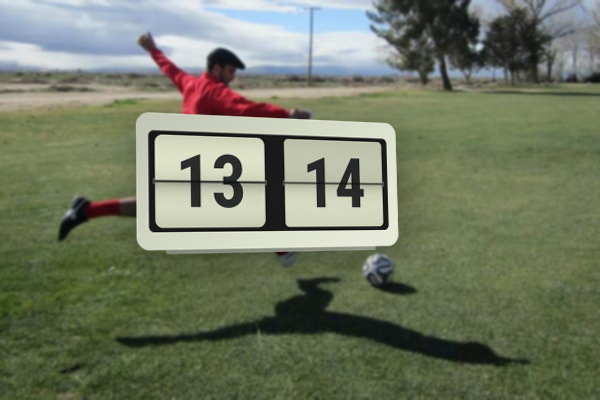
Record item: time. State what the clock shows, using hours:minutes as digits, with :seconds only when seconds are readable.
13:14
